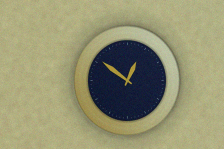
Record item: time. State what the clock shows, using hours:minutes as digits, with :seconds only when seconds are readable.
12:51
